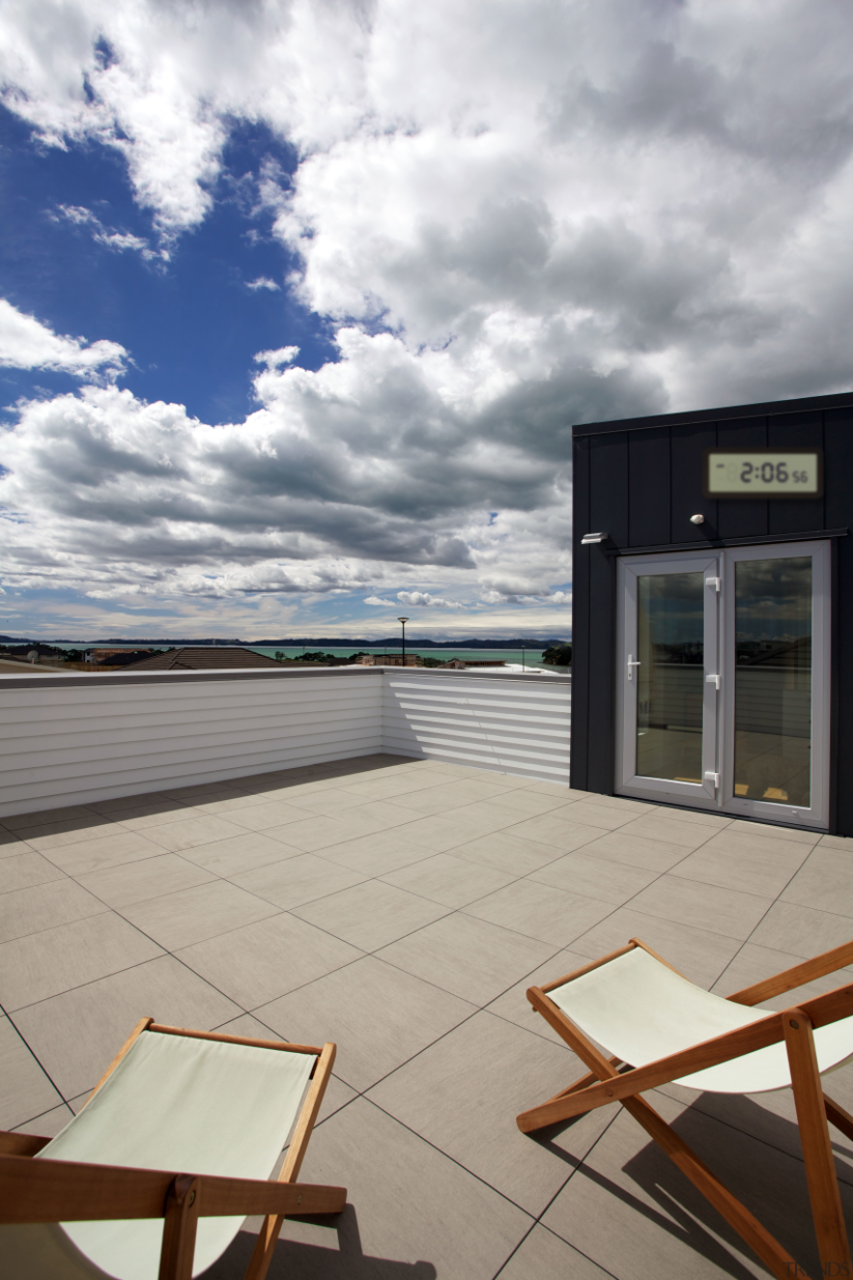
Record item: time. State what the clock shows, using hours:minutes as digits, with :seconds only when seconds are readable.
2:06
